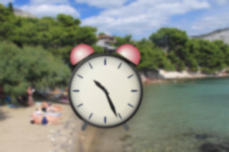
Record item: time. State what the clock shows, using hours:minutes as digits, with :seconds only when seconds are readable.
10:26
